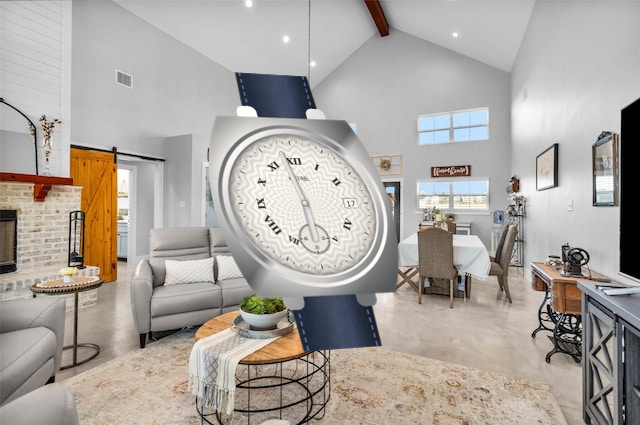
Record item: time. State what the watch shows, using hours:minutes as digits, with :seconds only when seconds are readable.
5:58
